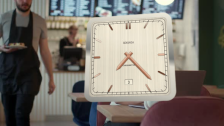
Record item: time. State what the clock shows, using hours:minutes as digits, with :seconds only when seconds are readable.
7:23
